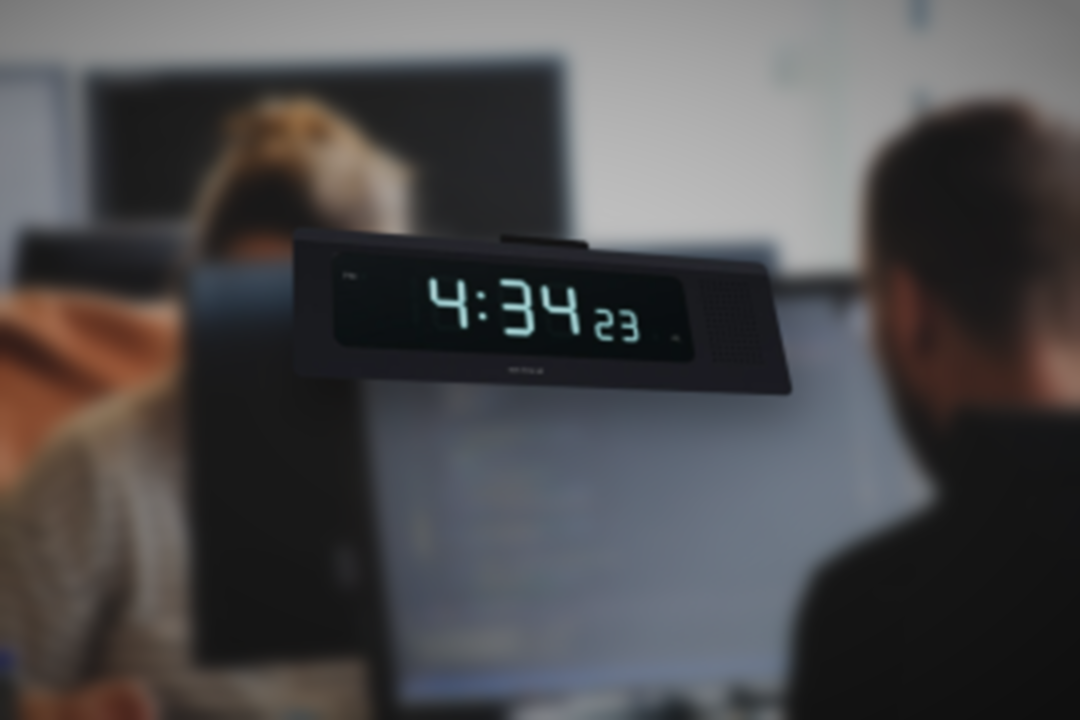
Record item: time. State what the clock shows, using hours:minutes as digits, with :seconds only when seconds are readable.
4:34:23
